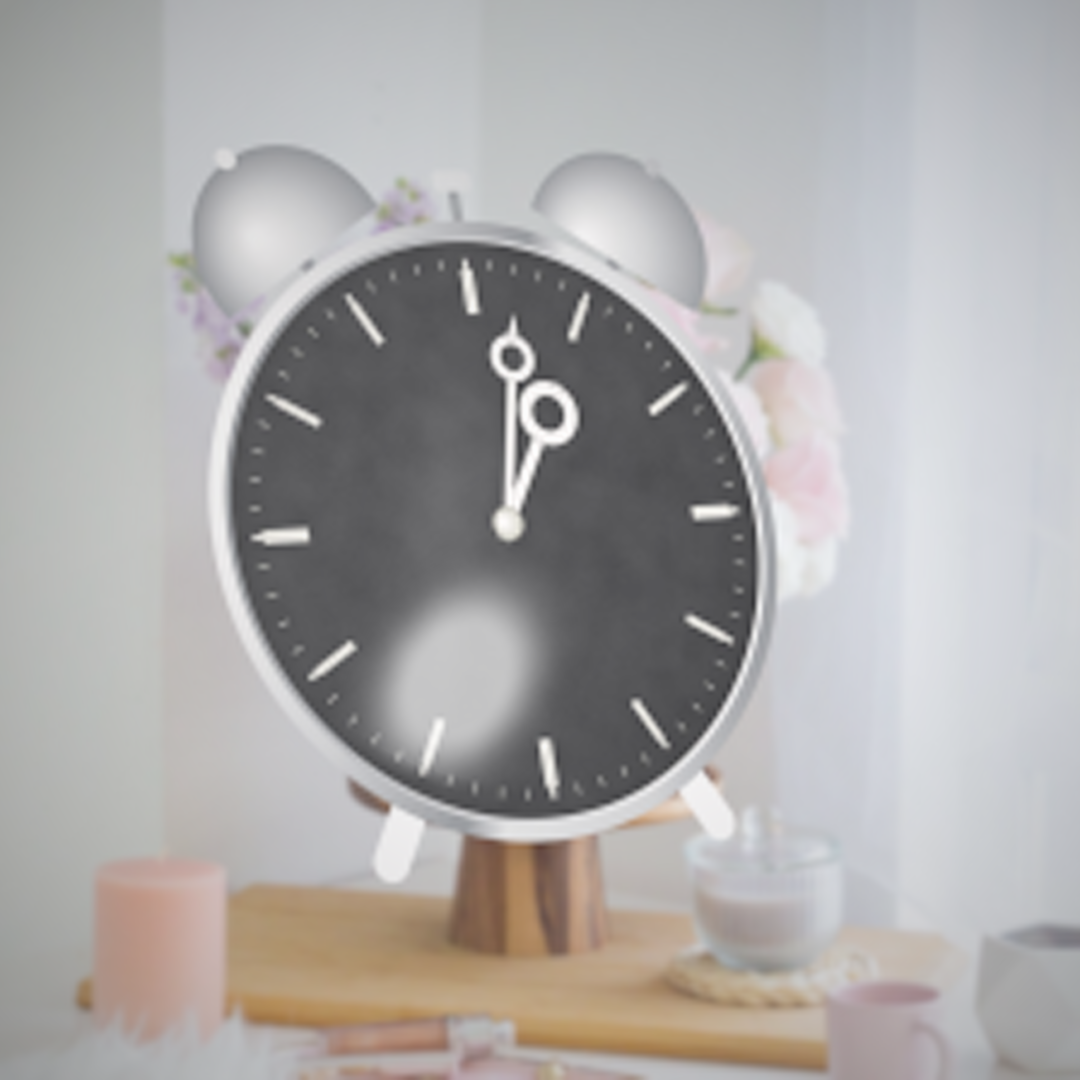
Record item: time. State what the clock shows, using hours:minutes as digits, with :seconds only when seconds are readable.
1:02
